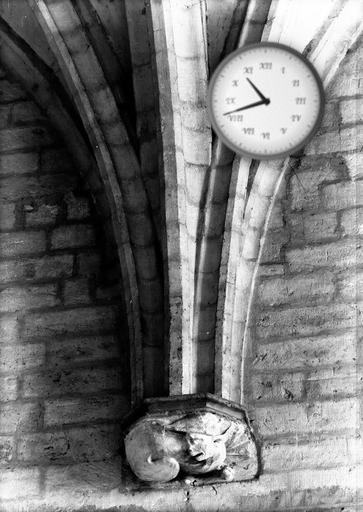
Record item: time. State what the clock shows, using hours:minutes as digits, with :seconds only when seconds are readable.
10:42
